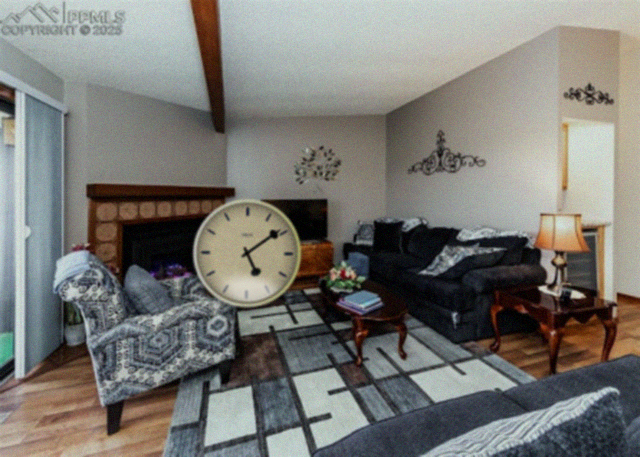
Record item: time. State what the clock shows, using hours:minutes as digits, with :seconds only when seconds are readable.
5:09
